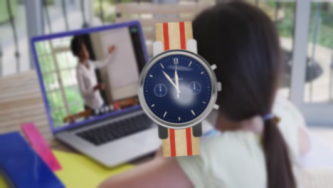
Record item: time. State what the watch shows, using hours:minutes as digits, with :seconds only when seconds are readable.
11:54
